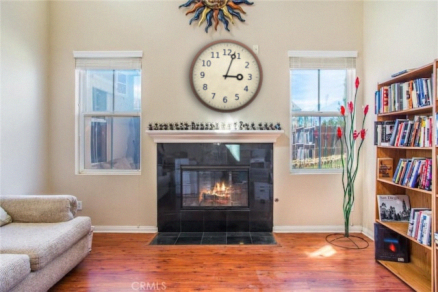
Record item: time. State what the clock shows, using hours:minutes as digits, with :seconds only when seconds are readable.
3:03
